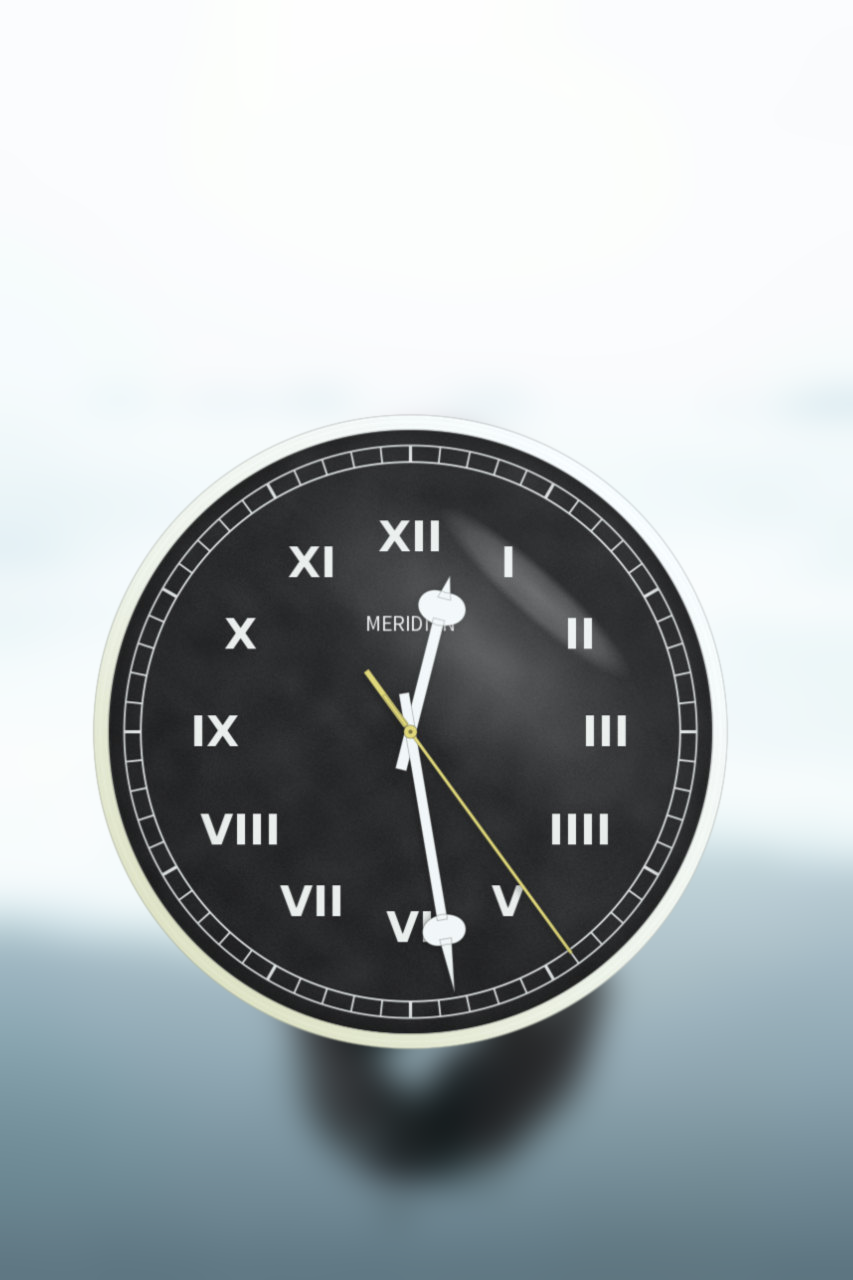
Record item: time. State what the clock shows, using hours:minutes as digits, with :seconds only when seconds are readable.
12:28:24
